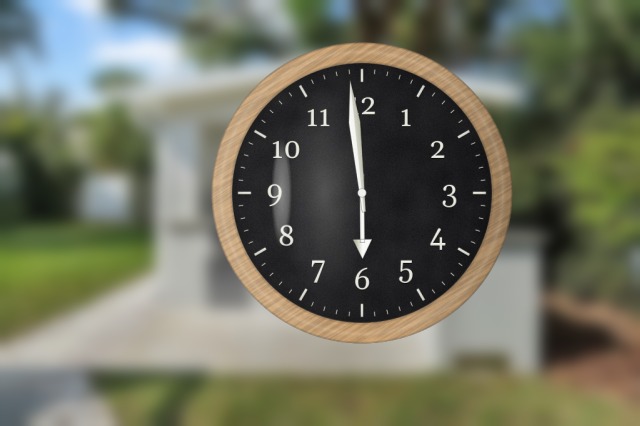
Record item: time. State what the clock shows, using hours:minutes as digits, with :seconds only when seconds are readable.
5:59
